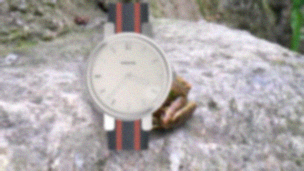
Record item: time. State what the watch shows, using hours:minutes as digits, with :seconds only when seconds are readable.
3:37
